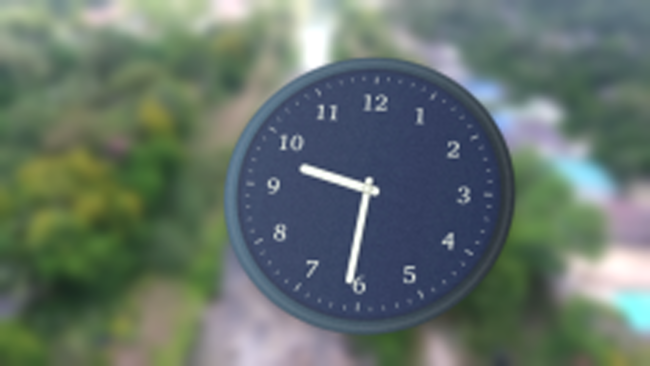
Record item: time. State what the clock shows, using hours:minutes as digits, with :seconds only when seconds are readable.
9:31
